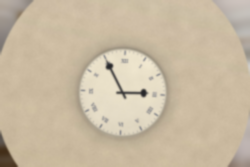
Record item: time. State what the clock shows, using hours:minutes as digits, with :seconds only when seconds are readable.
2:55
